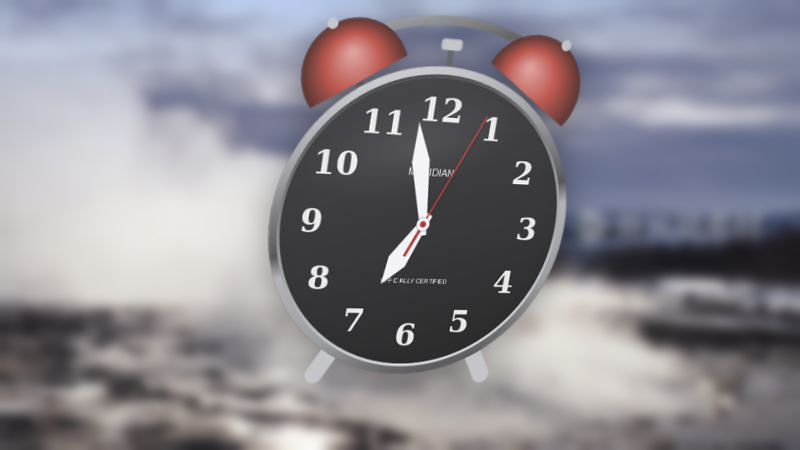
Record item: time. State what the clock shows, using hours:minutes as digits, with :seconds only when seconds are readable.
6:58:04
